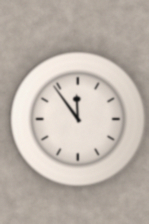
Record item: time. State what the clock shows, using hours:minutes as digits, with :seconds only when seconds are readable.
11:54
